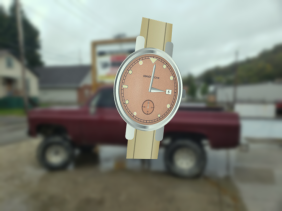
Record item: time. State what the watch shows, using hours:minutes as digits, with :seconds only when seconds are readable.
3:01
